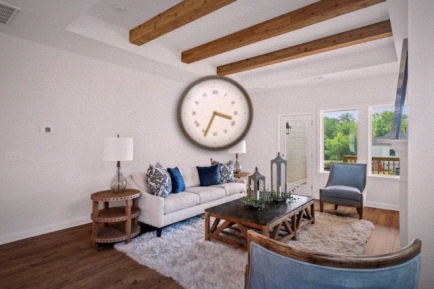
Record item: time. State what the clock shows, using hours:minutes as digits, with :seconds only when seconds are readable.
3:34
